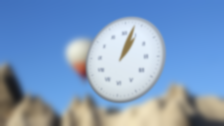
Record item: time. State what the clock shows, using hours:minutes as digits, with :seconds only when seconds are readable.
1:03
